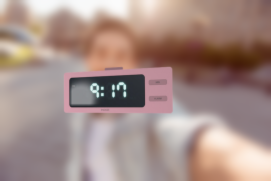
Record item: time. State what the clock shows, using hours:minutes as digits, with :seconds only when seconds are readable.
9:17
